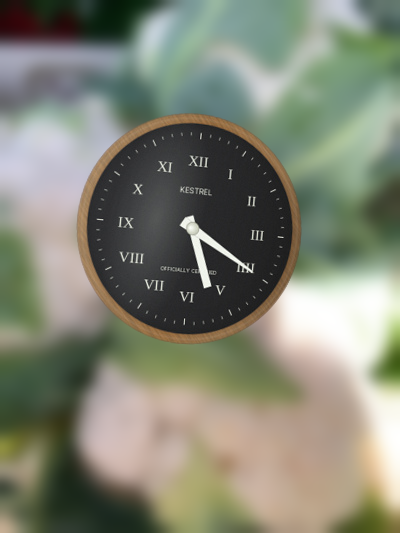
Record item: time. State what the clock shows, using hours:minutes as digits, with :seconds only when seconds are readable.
5:20
